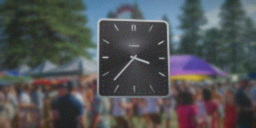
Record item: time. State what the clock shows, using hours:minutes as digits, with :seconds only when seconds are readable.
3:37
